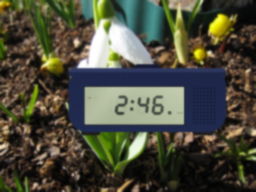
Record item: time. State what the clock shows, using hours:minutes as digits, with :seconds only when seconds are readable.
2:46
